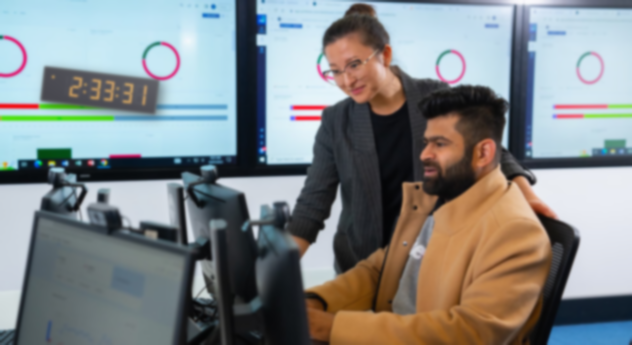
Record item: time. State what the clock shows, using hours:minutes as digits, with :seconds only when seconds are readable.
2:33:31
